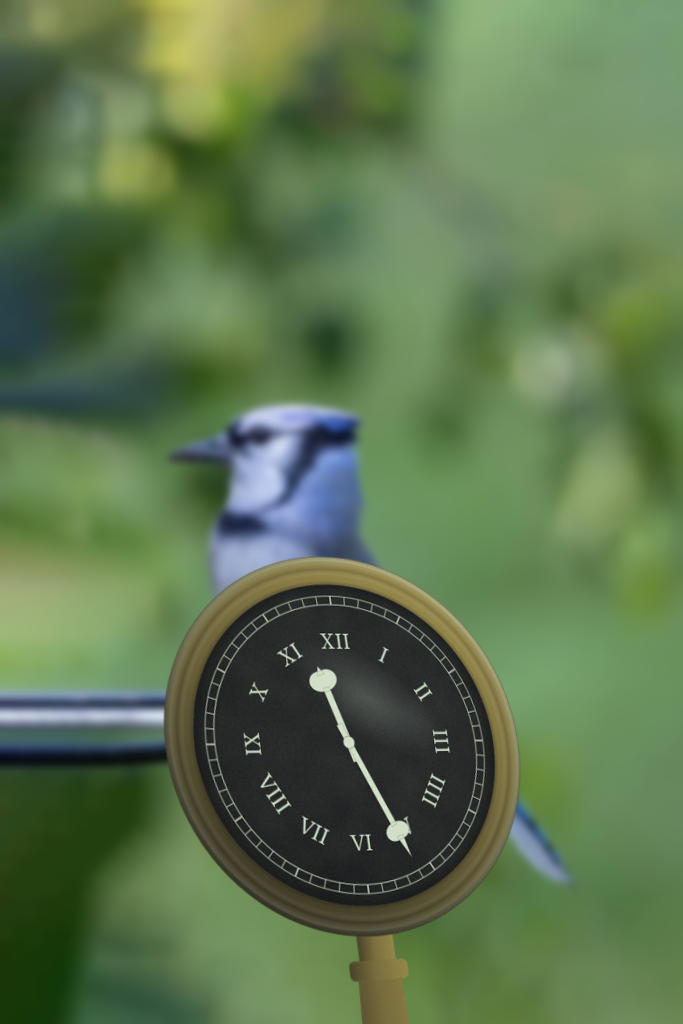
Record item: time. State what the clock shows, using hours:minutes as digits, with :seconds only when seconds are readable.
11:26
